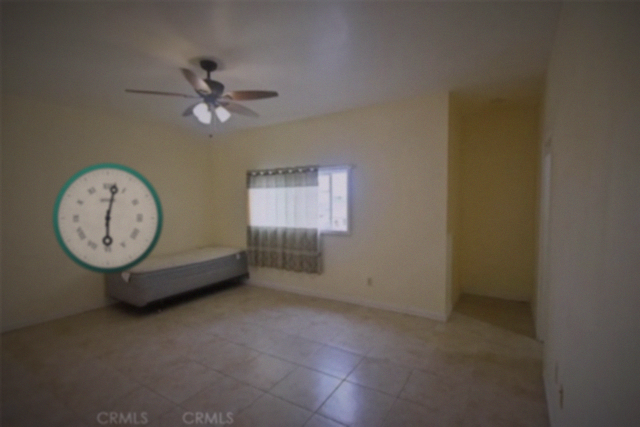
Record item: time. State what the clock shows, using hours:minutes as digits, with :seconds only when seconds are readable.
6:02
